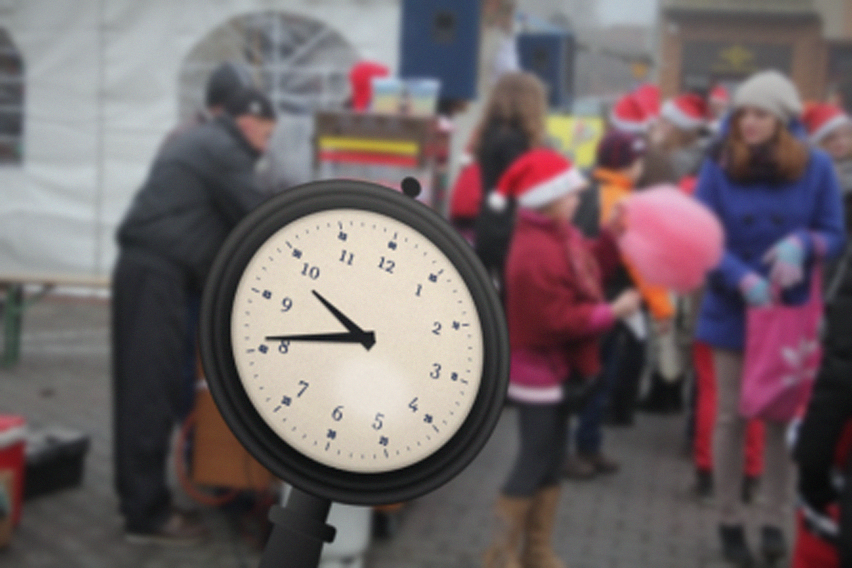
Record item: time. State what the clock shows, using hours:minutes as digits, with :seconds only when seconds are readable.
9:41
